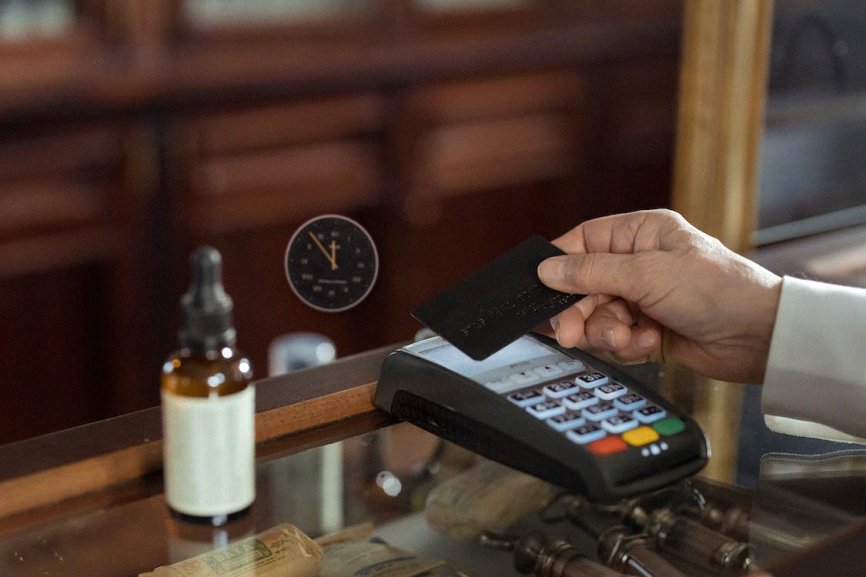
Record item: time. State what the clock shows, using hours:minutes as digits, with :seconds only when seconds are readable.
11:53
